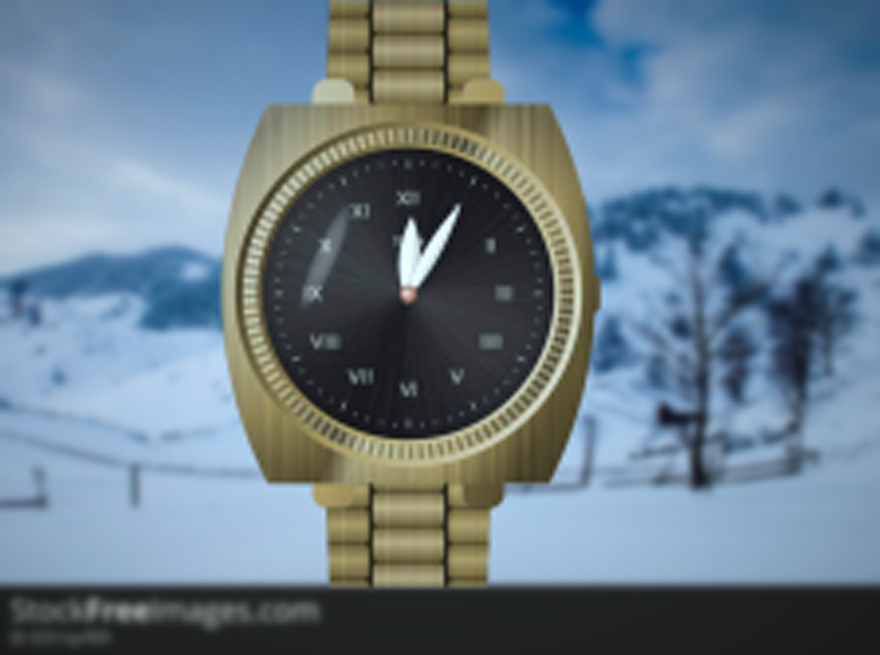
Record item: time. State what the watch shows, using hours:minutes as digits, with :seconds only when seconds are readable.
12:05
